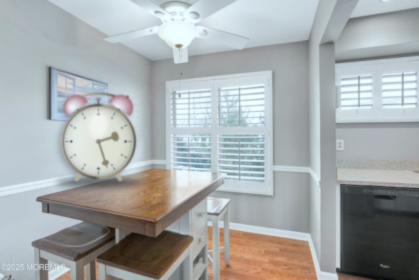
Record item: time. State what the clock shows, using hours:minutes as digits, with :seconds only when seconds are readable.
2:27
